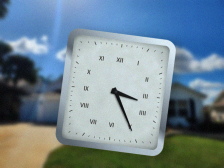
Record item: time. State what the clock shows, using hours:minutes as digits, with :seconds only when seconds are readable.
3:25
